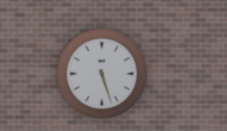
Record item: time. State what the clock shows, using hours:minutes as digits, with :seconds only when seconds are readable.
5:27
